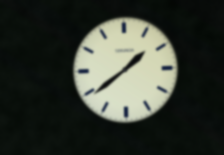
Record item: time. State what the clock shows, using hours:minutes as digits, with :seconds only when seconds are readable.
1:39
